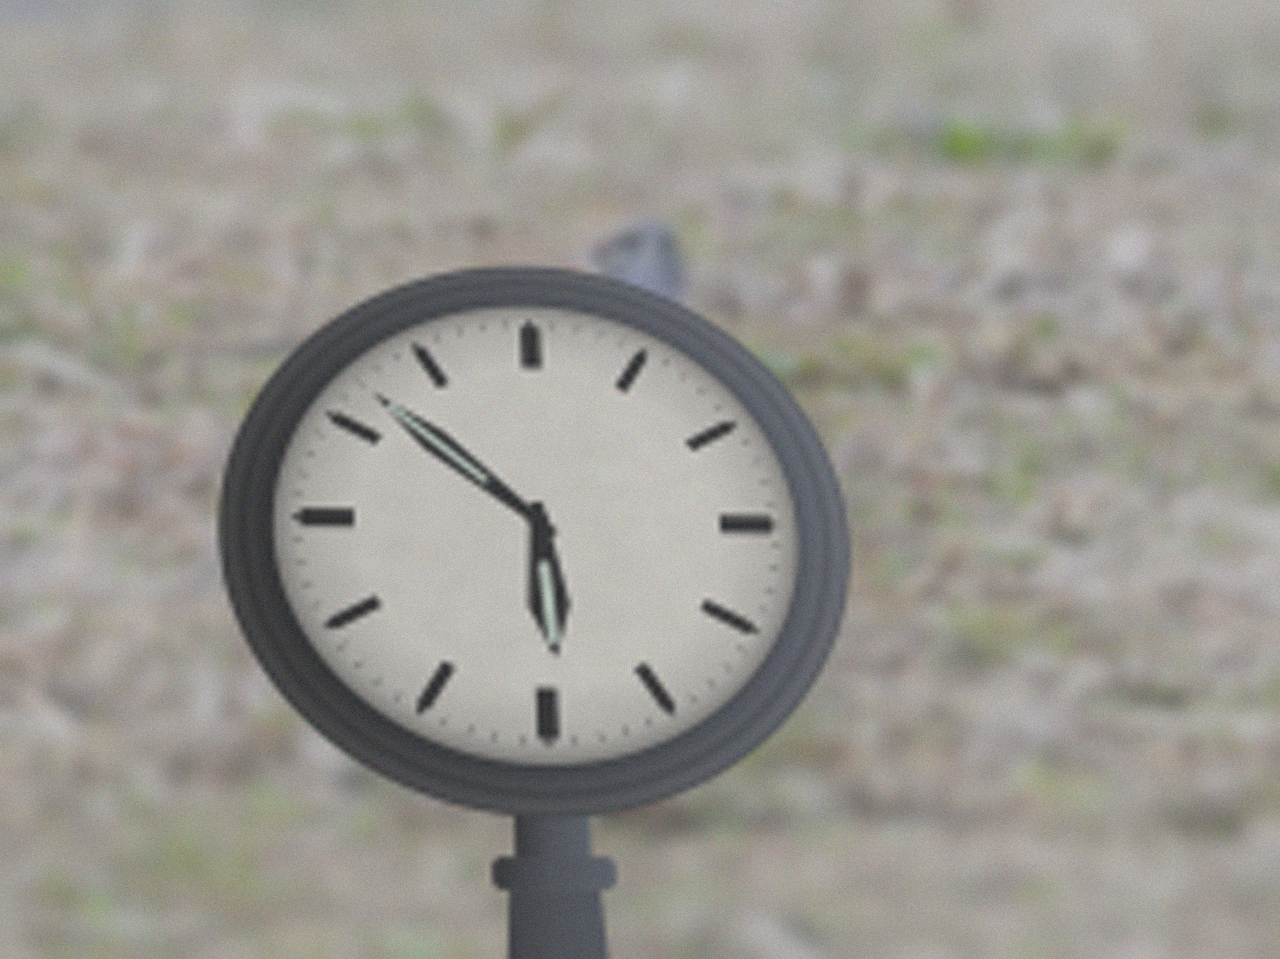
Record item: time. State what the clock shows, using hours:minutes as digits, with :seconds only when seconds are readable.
5:52
